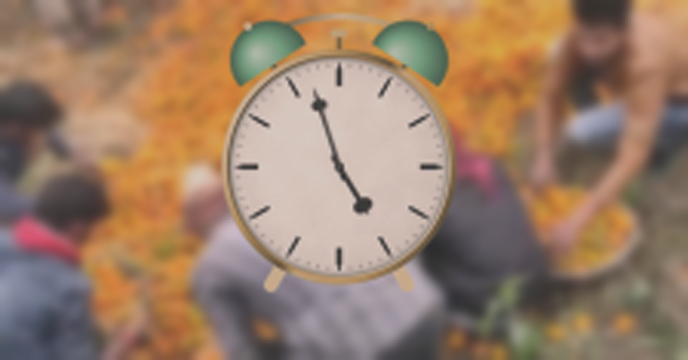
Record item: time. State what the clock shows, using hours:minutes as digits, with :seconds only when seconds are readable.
4:57
